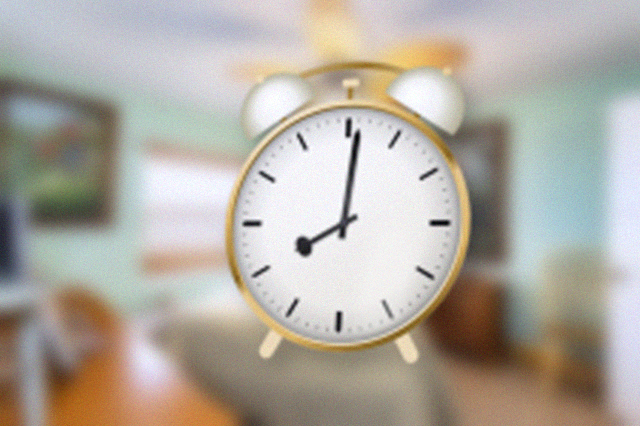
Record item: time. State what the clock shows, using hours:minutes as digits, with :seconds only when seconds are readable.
8:01
